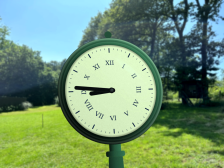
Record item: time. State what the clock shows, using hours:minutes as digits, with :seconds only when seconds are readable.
8:46
